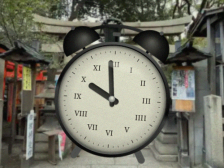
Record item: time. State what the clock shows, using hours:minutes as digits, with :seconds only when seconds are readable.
9:59
